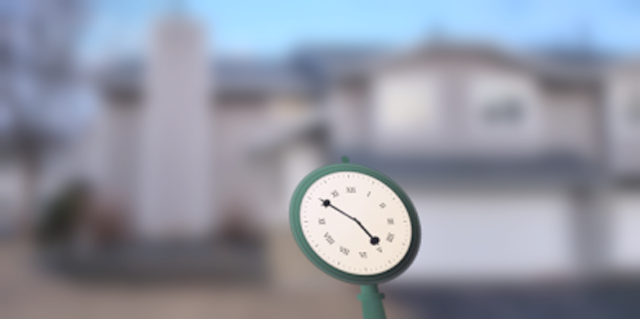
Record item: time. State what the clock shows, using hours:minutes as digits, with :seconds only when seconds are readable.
4:51
